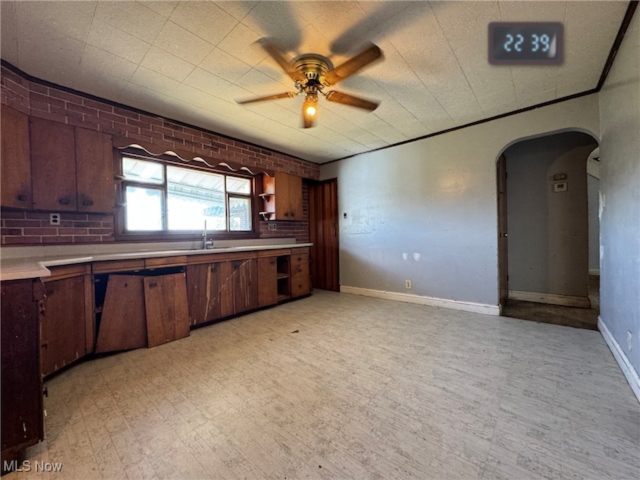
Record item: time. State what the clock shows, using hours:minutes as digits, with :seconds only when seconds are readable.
22:39
